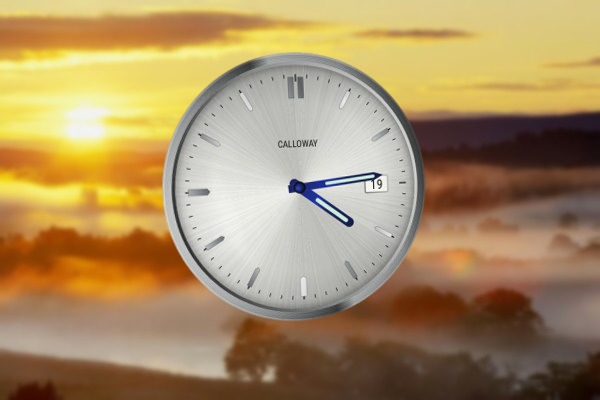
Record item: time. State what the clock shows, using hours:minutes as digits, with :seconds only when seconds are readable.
4:14
